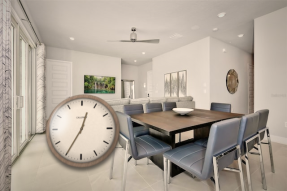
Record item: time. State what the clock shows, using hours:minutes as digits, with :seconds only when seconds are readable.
12:35
